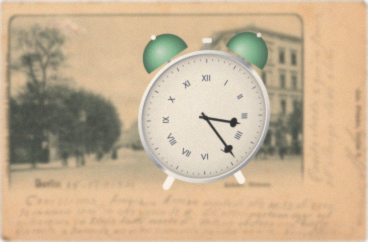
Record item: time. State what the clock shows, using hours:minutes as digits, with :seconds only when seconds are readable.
3:24
